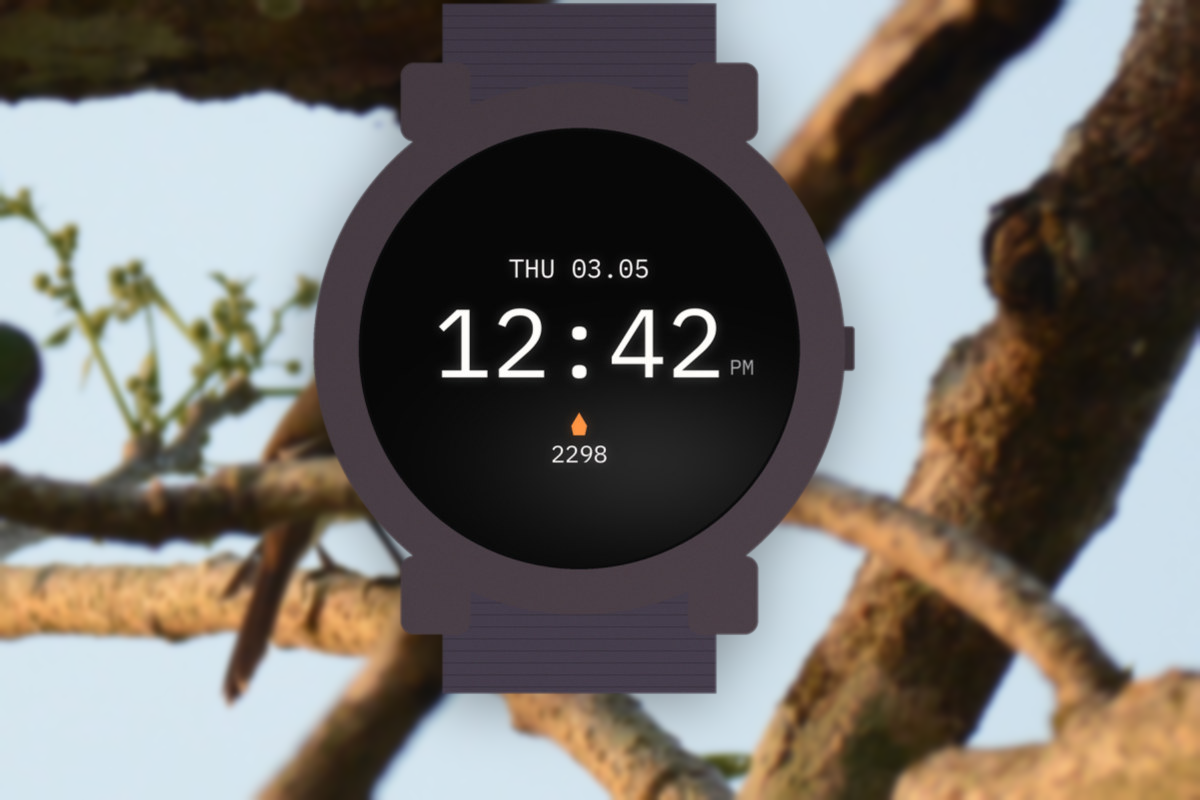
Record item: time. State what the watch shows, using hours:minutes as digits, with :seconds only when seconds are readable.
12:42
